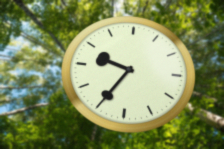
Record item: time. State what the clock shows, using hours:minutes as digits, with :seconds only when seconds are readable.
9:35
